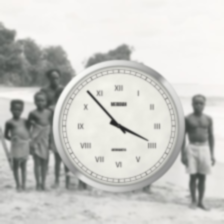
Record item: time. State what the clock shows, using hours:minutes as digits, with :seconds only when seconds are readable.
3:53
